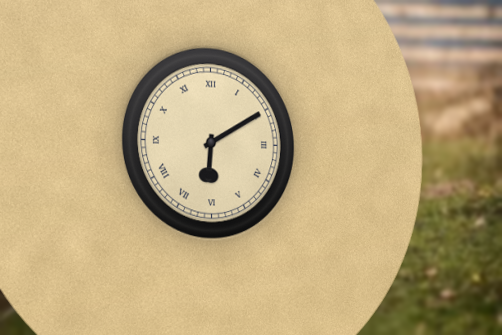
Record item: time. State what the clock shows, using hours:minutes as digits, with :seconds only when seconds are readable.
6:10
